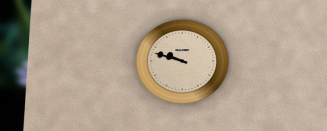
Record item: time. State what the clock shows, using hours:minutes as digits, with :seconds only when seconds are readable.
9:48
